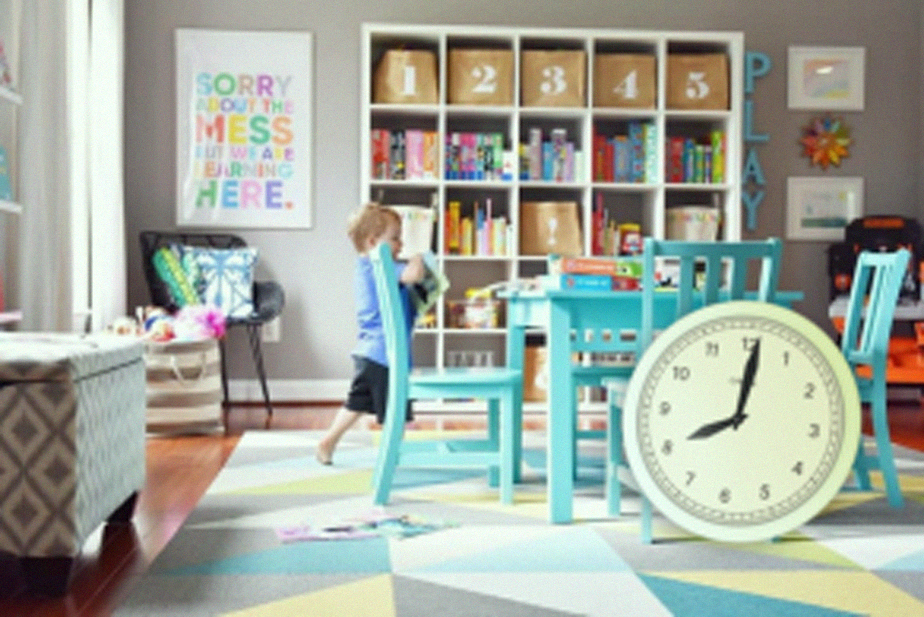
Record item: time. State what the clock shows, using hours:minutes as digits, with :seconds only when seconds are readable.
8:01
